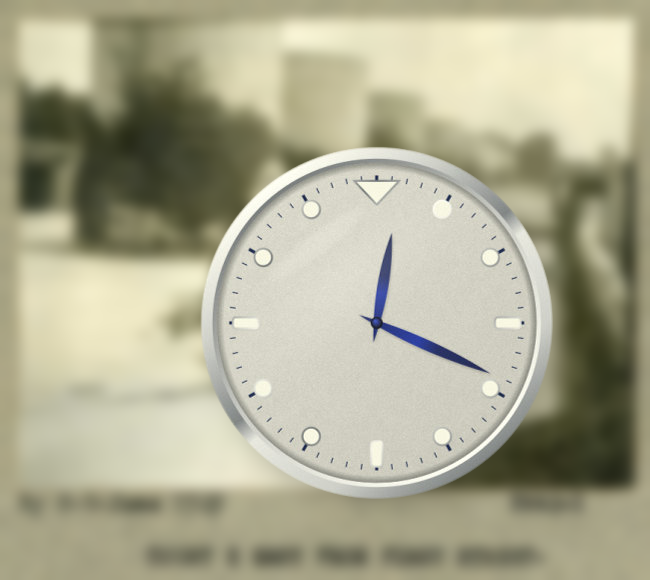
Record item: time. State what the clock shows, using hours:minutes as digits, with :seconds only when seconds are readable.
12:19
